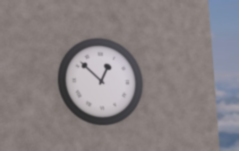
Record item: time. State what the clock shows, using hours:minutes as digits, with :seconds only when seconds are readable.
12:52
